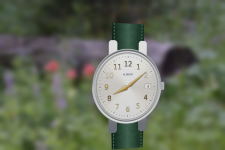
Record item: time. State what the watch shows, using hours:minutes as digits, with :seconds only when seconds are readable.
8:09
